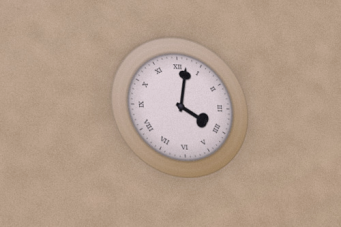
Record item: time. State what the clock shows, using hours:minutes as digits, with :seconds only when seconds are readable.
4:02
